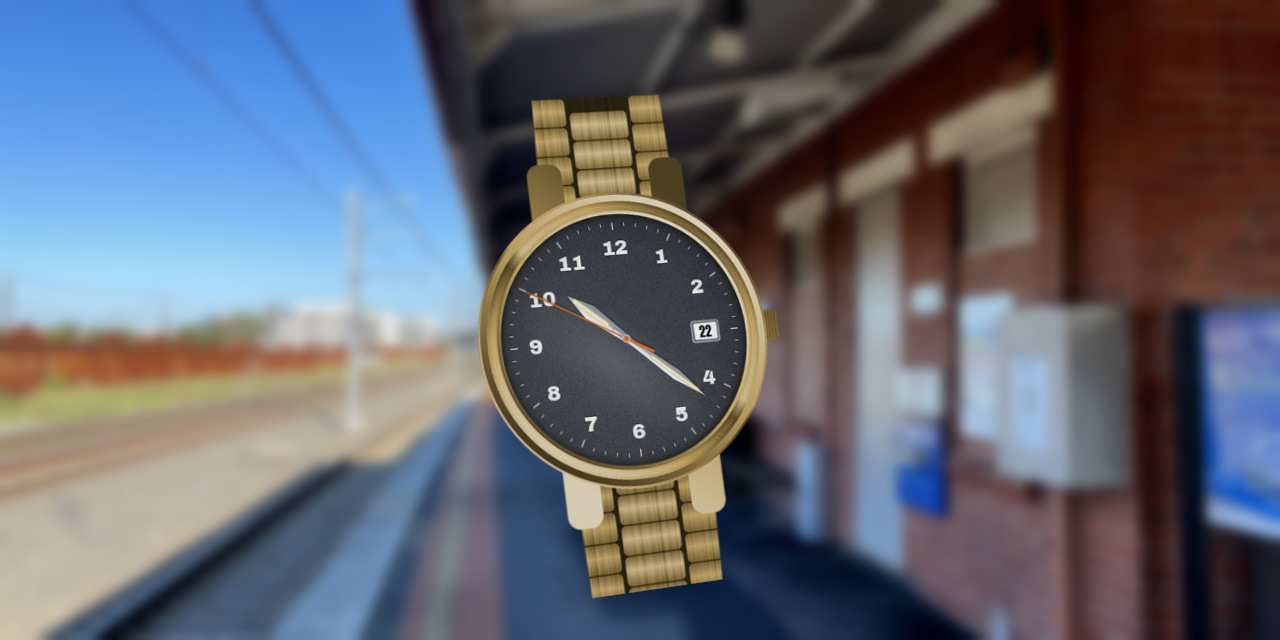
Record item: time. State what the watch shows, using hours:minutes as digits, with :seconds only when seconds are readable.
10:21:50
